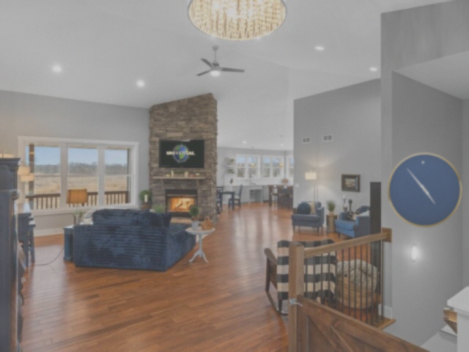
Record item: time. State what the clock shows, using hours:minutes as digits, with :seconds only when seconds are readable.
4:54
